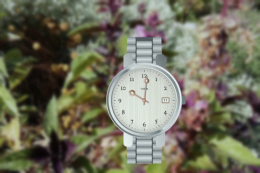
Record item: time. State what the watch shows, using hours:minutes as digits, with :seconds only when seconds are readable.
10:01
